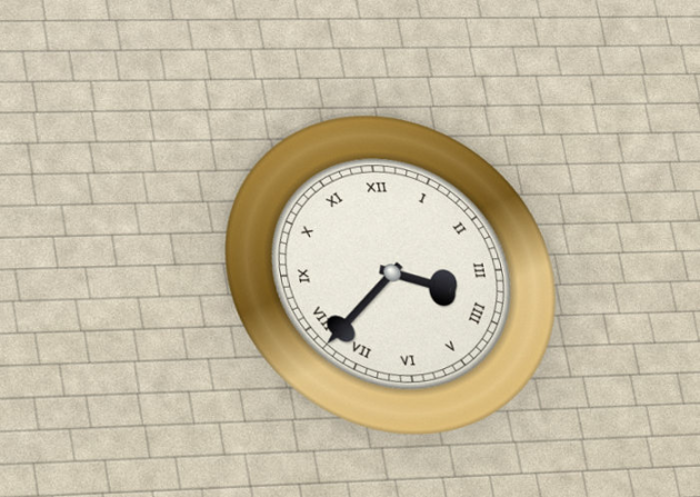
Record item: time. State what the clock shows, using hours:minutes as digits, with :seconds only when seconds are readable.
3:38
